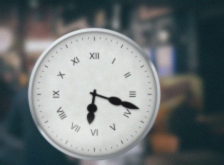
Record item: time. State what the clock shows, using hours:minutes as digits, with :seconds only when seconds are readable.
6:18
